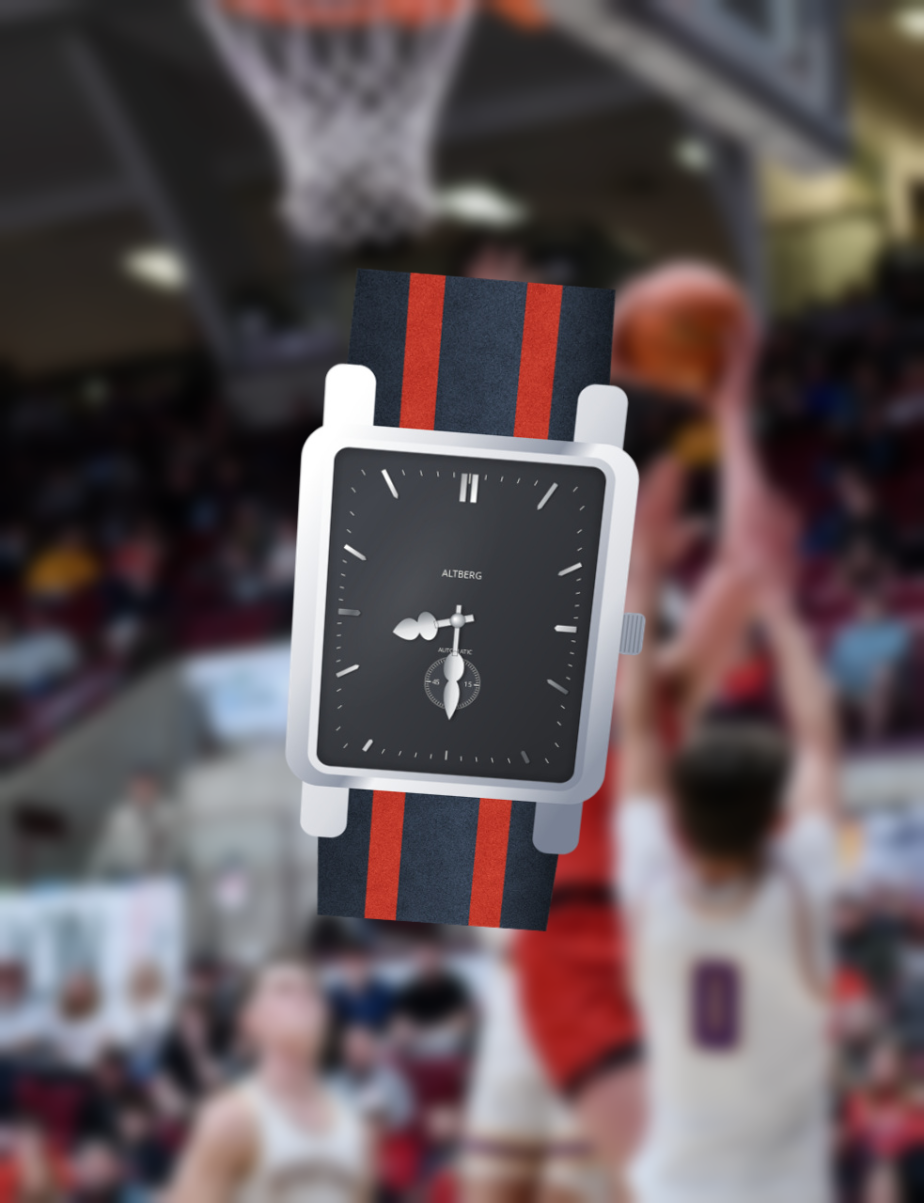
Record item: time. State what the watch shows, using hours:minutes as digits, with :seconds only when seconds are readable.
8:30
